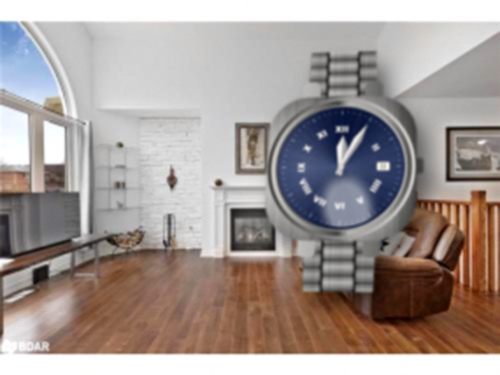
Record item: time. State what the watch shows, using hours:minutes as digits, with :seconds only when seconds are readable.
12:05
